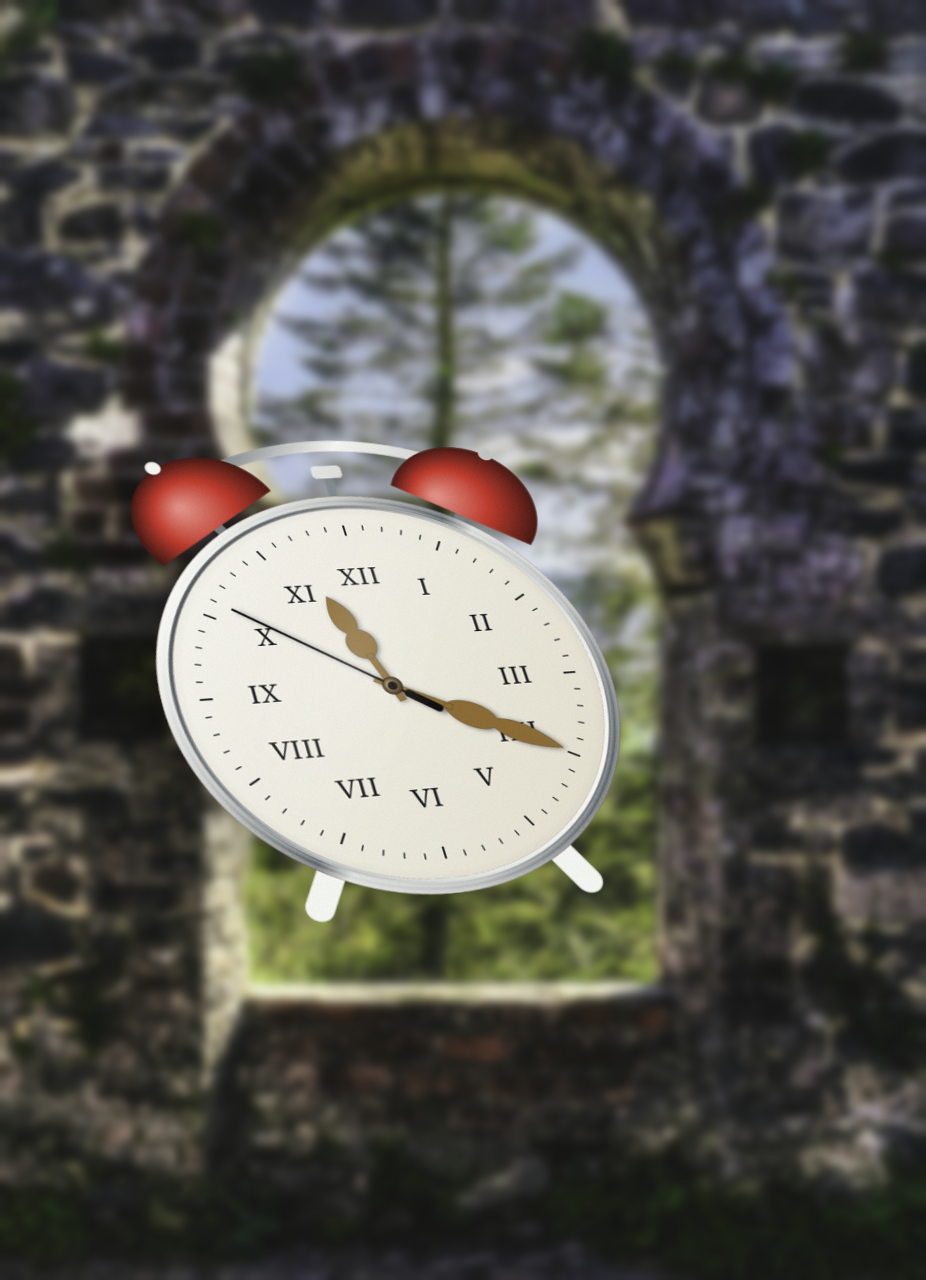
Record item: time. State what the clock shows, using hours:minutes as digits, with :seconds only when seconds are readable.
11:19:51
